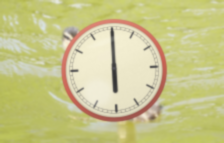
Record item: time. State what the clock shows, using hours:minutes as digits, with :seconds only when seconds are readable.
6:00
